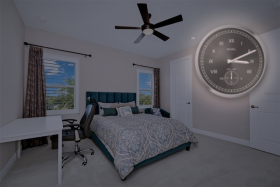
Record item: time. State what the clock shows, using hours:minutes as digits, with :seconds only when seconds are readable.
3:11
